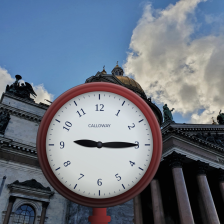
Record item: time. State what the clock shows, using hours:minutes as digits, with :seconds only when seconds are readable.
9:15
